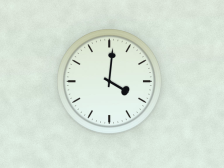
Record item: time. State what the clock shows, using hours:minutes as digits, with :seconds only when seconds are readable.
4:01
